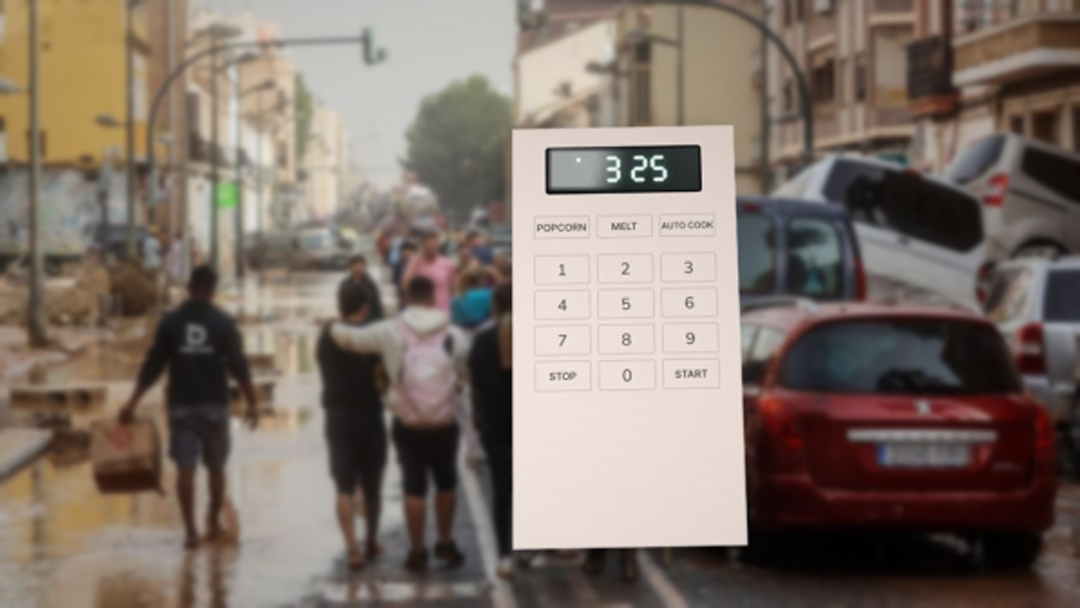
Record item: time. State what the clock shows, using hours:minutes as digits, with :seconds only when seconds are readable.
3:25
